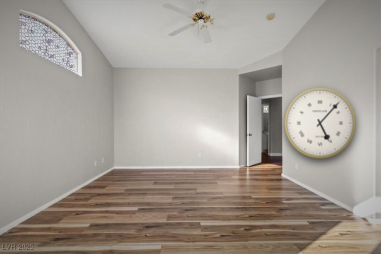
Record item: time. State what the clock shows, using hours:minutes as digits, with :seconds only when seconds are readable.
5:07
